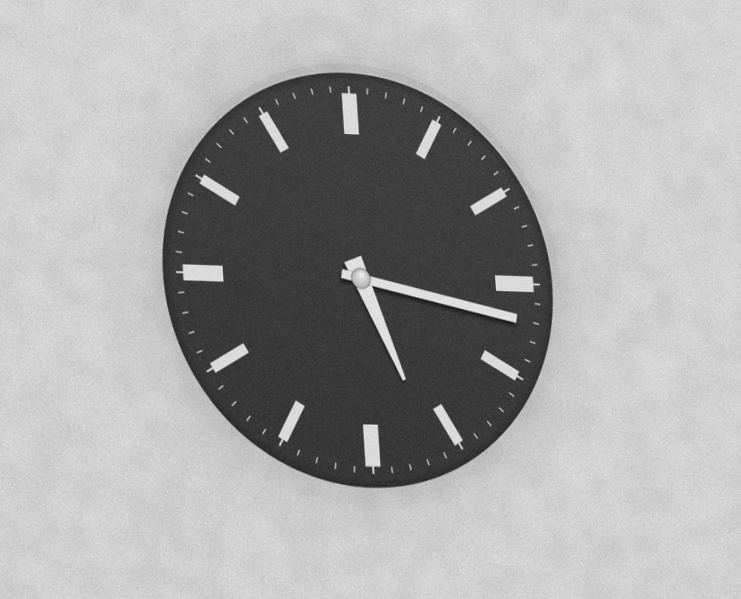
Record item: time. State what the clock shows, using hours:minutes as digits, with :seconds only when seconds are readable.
5:17
